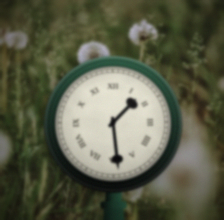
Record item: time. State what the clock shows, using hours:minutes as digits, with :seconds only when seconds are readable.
1:29
